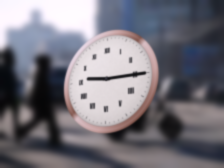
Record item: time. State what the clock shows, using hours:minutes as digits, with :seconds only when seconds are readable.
9:15
